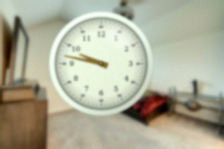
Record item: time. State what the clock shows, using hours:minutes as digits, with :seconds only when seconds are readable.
9:47
